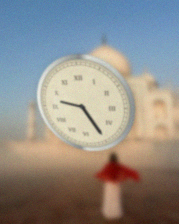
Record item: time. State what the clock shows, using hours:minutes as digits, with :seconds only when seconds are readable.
9:25
